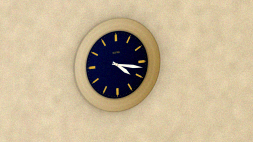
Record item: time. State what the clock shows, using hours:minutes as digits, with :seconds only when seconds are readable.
4:17
